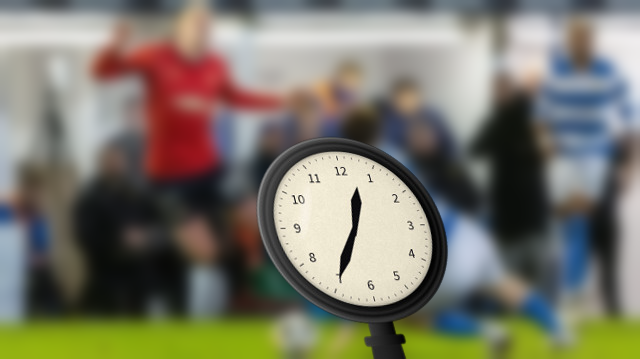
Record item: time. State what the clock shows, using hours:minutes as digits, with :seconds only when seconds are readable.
12:35
